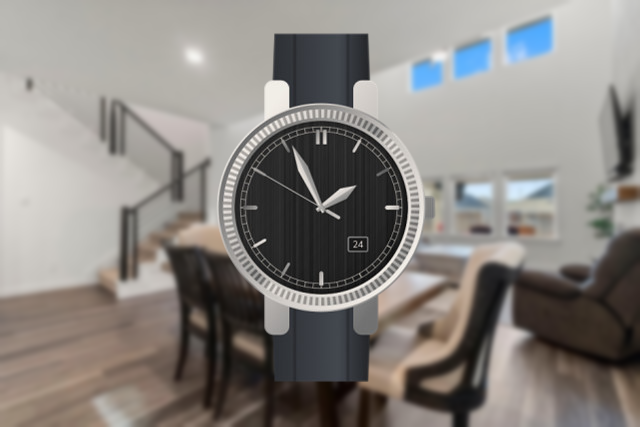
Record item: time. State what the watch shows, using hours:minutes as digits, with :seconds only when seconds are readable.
1:55:50
